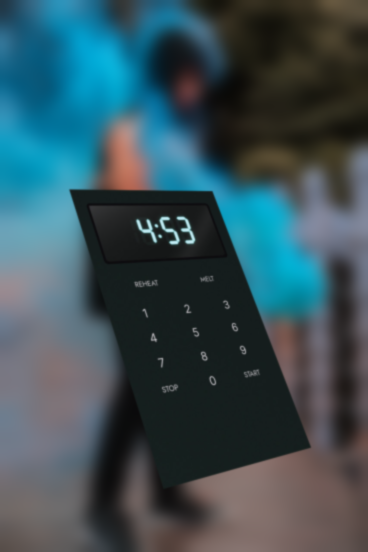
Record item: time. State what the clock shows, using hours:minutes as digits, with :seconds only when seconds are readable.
4:53
